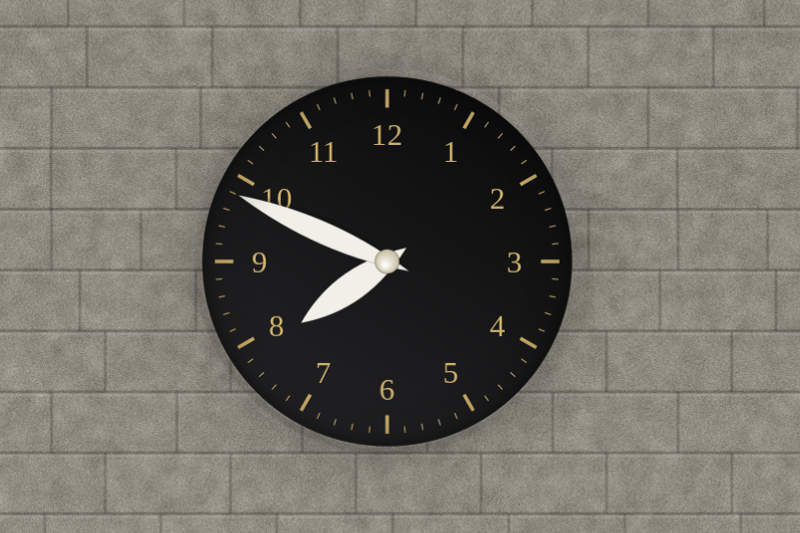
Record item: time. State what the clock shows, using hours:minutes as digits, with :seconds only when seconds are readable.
7:49
